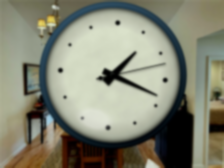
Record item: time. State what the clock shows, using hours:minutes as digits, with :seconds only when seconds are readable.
1:18:12
